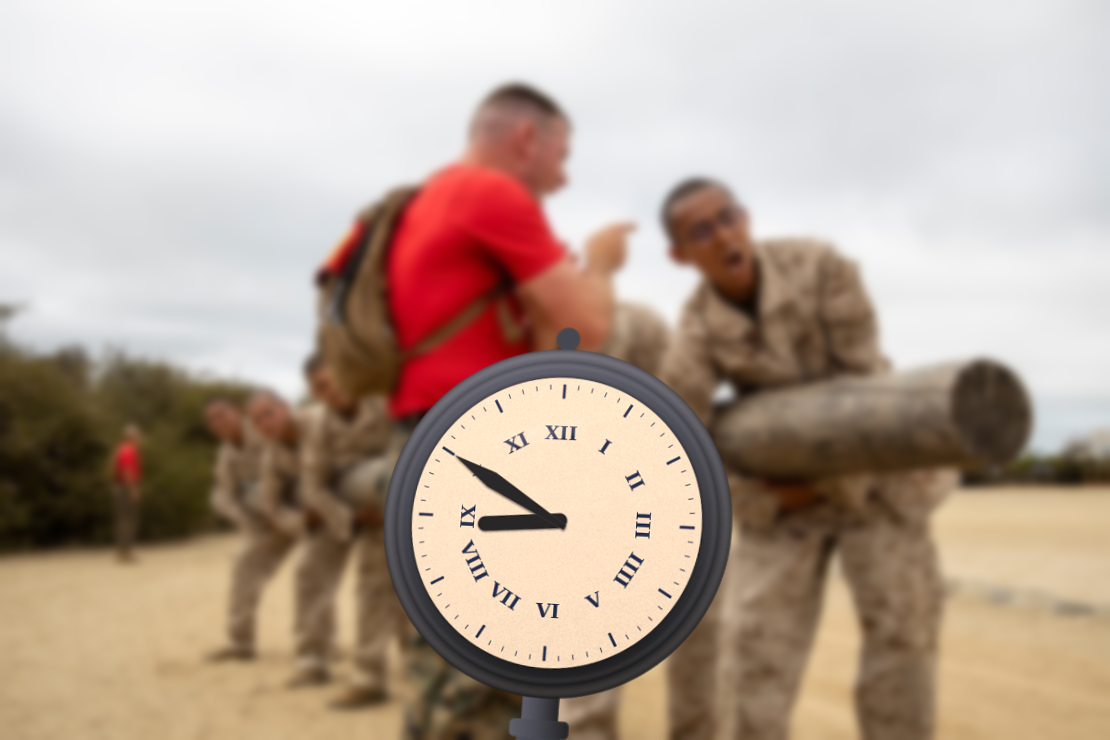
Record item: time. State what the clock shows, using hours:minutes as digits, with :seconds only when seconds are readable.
8:50
